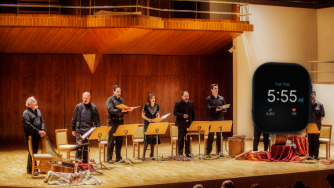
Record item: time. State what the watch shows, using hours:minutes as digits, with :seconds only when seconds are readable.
5:55
